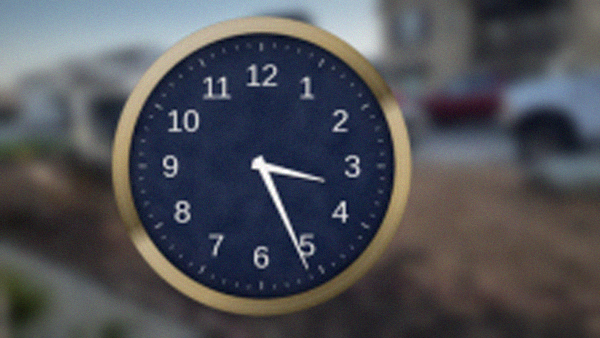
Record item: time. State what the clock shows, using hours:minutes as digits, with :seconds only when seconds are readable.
3:26
